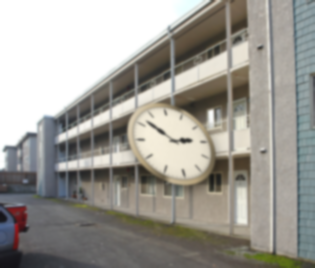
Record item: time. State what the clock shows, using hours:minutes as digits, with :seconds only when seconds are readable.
2:52
